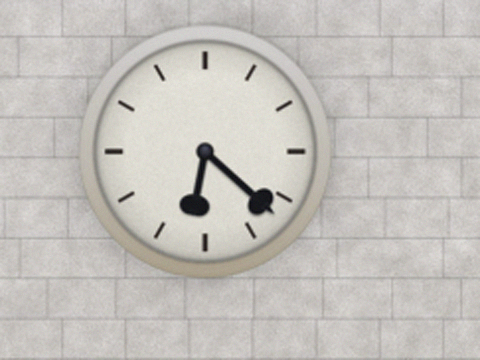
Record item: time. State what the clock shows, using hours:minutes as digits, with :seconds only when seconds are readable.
6:22
